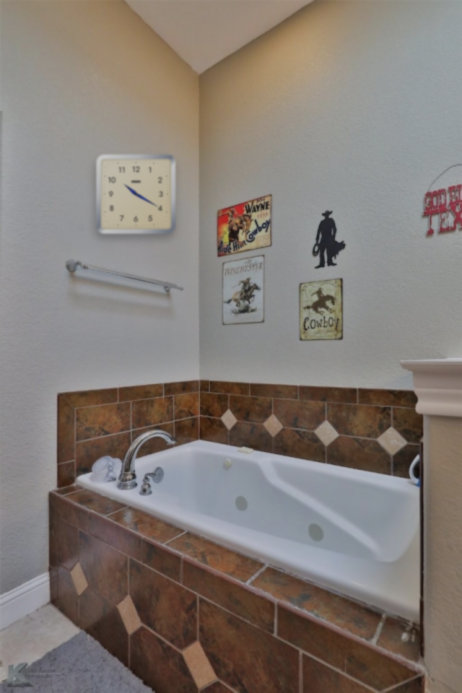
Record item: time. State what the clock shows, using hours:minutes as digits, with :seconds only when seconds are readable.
10:20
